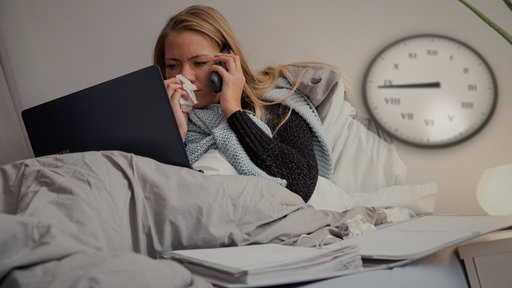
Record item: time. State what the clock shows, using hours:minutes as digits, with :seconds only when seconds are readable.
8:44
